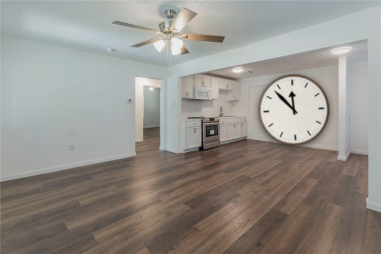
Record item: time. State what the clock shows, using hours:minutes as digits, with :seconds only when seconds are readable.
11:53
